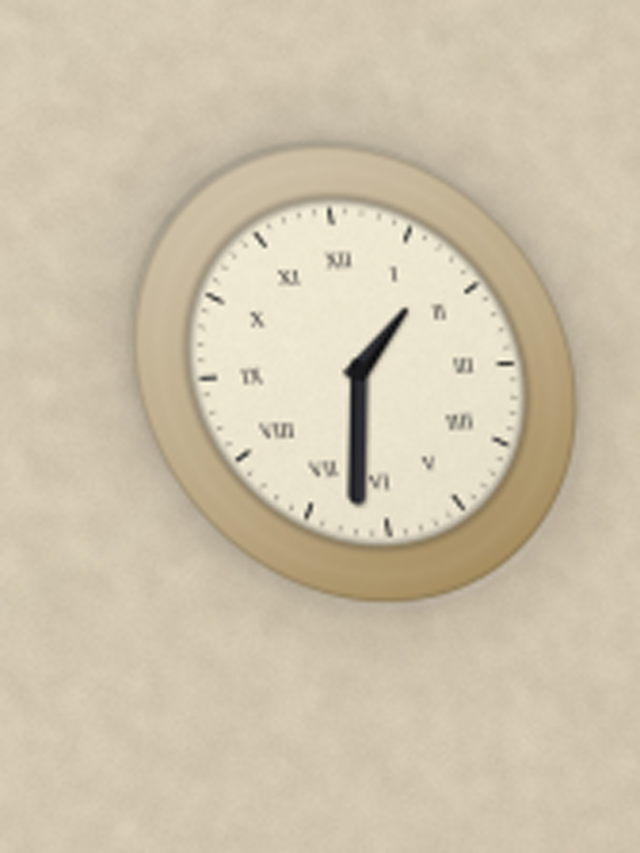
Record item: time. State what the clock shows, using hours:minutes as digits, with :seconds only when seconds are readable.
1:32
